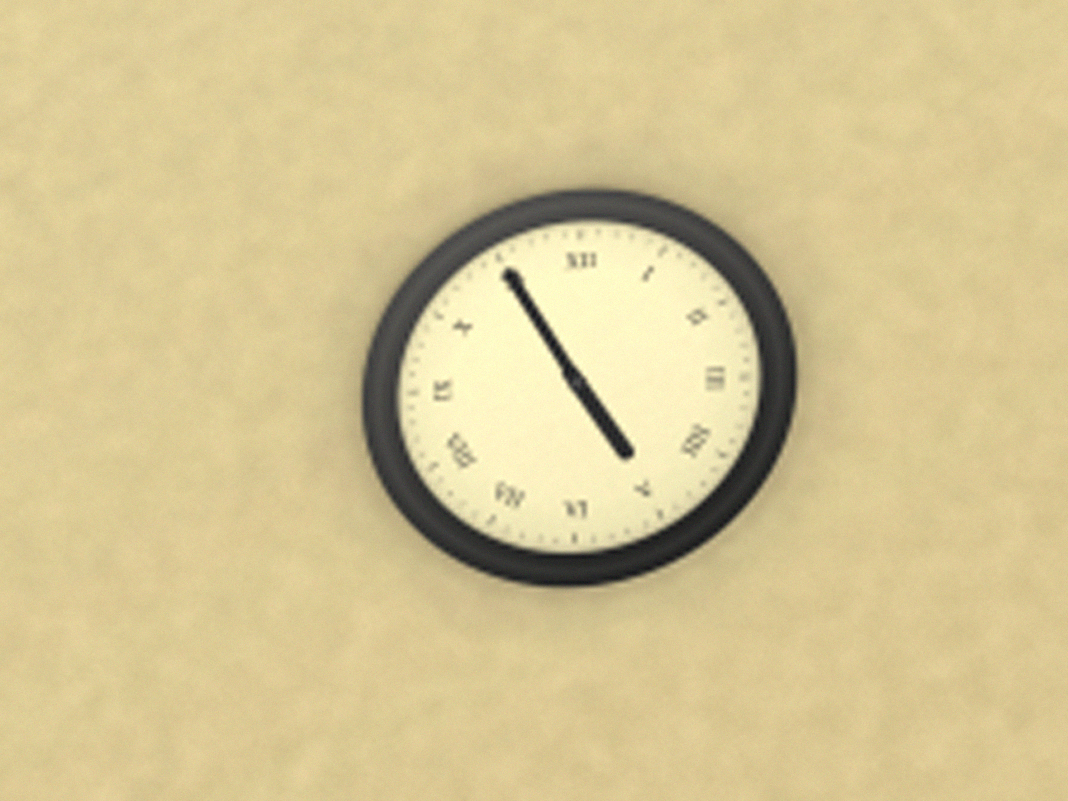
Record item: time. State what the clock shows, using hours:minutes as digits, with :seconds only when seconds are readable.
4:55
